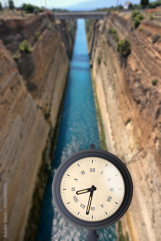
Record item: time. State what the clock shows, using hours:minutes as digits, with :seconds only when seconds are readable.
8:32
